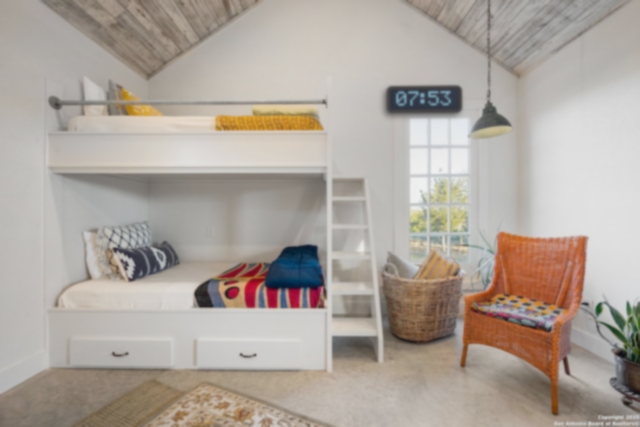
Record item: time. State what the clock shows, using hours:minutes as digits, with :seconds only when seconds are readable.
7:53
